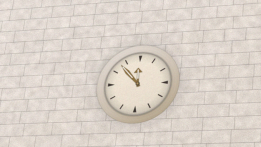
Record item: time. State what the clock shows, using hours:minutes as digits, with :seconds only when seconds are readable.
11:53
